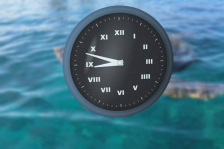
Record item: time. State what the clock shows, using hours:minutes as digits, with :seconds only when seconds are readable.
8:48
